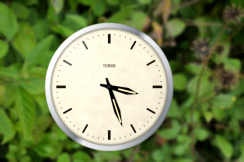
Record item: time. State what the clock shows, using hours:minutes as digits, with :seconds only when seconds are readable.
3:27
